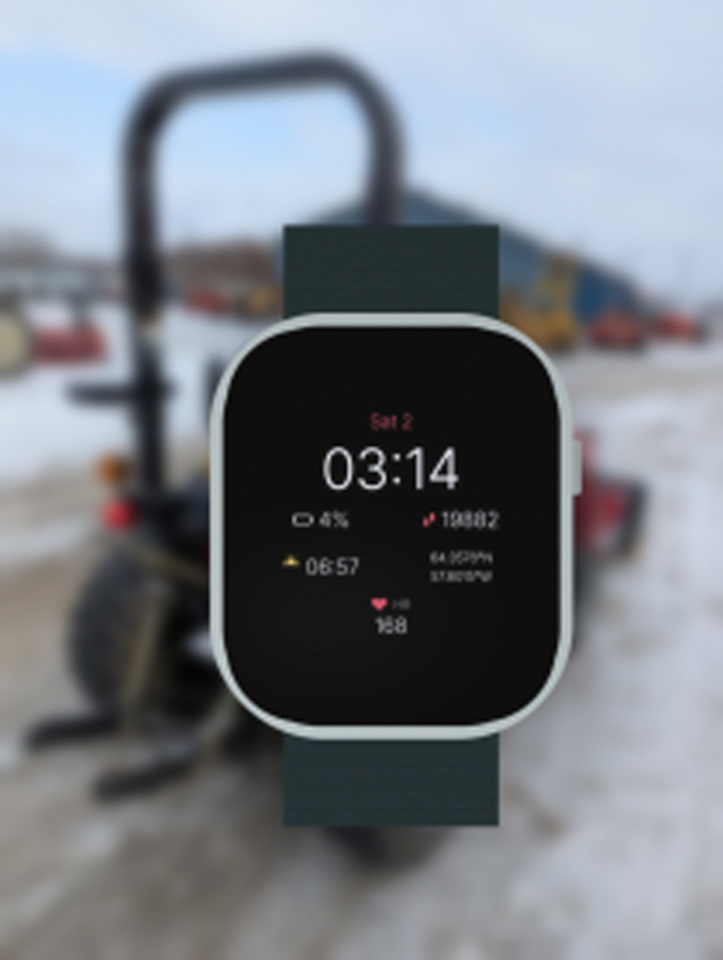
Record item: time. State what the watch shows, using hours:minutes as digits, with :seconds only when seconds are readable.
3:14
